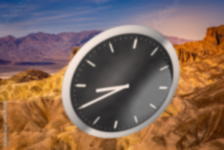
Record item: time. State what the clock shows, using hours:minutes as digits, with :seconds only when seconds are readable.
8:40
